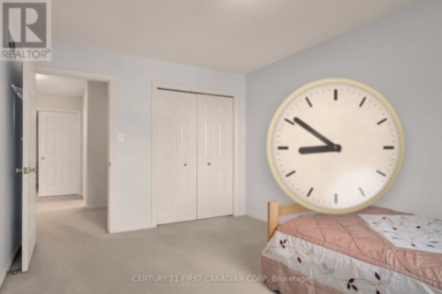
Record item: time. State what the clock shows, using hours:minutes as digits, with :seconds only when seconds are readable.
8:51
